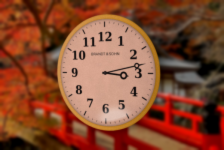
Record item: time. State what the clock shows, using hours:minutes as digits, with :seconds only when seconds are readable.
3:13
